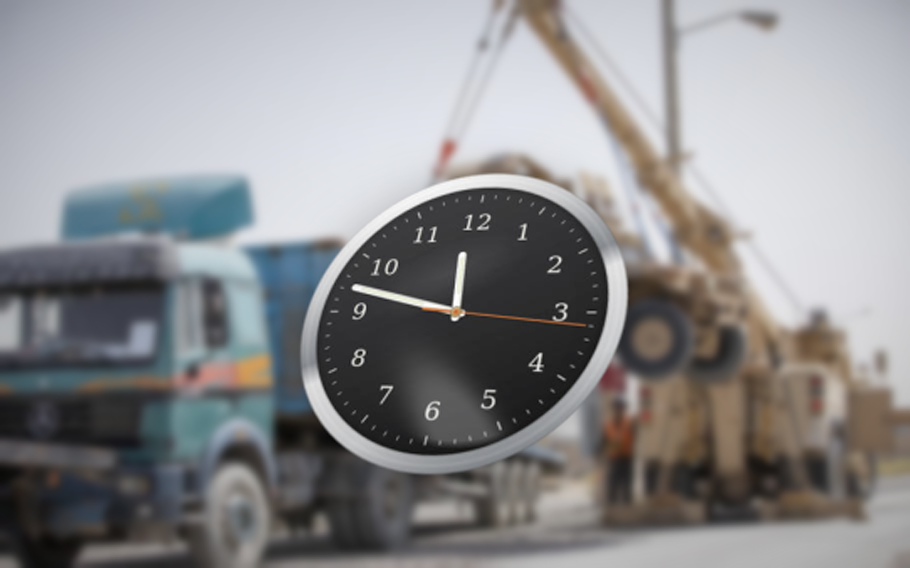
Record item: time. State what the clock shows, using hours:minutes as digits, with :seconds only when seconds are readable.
11:47:16
